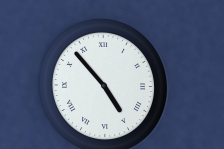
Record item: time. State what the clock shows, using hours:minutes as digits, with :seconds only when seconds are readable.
4:53
